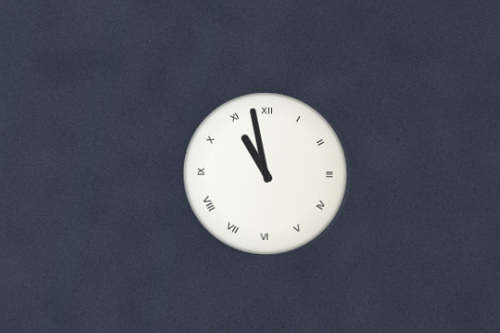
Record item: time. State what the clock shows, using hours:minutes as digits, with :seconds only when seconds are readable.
10:58
